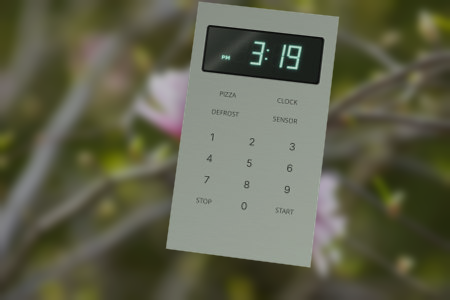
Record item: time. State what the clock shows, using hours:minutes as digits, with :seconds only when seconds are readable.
3:19
